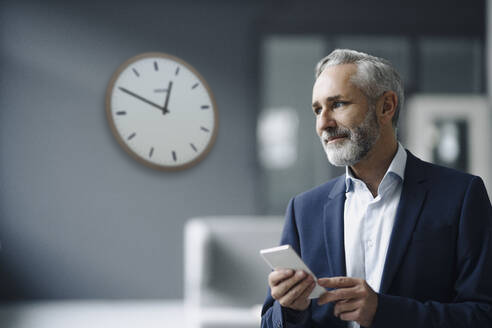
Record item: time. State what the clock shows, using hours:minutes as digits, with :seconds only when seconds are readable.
12:50
